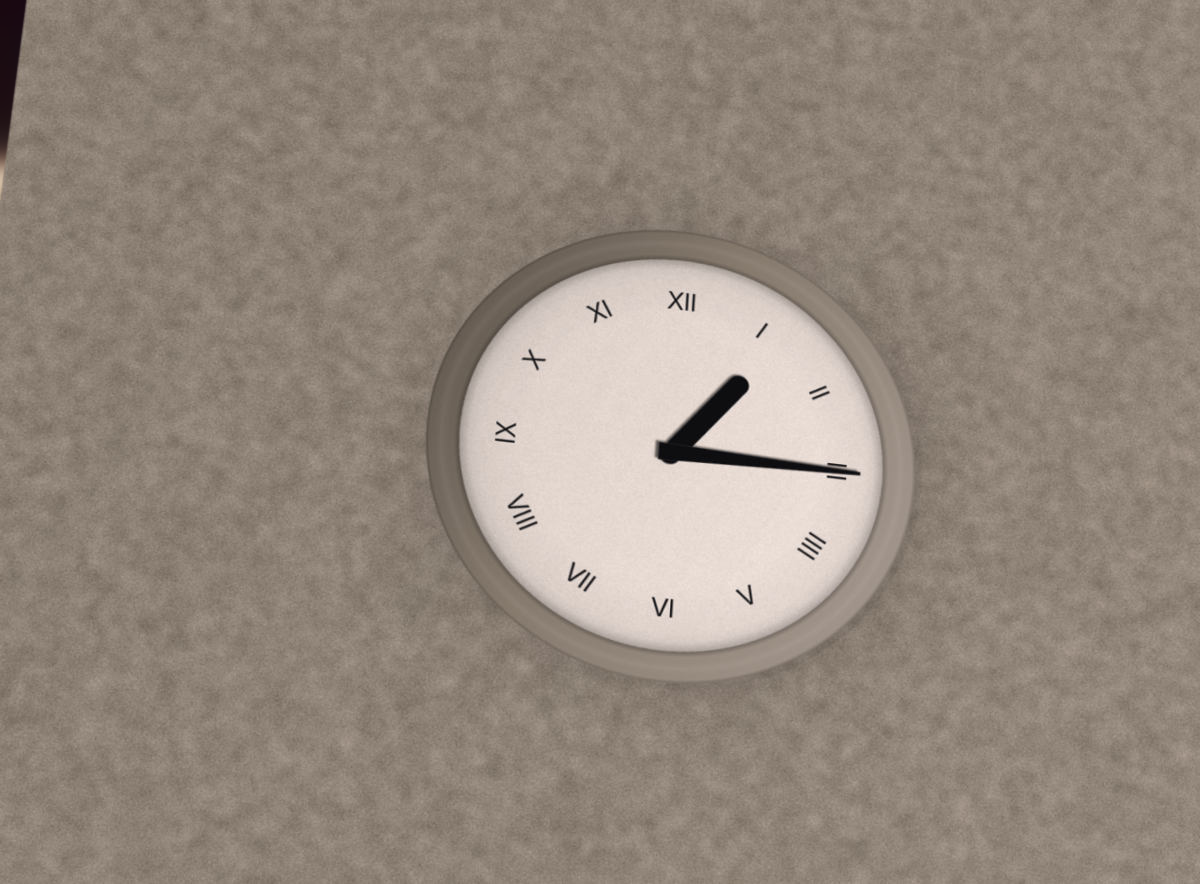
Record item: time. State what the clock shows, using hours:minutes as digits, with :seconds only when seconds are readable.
1:15
